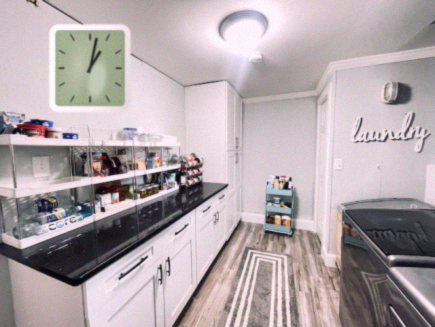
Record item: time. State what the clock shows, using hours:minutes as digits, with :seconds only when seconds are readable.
1:02
